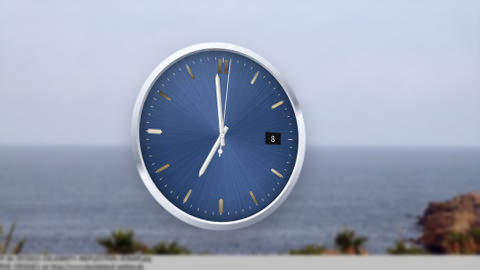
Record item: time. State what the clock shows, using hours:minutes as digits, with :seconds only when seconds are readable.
6:59:01
